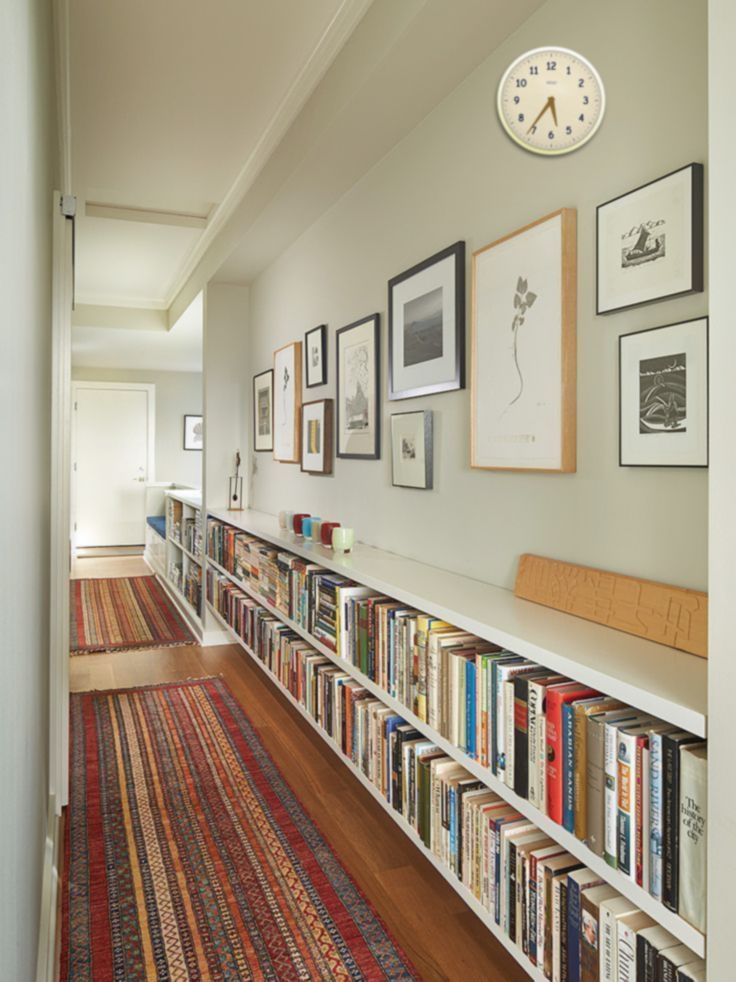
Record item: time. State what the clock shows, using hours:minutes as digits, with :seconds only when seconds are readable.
5:36
